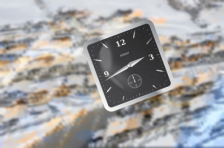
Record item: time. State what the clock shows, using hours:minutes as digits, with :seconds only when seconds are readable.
2:43
